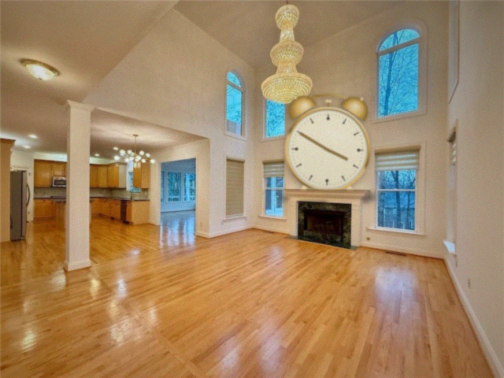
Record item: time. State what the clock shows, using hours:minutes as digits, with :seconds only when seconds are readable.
3:50
